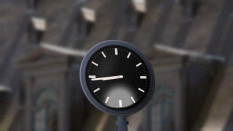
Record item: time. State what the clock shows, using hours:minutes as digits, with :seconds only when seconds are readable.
8:44
